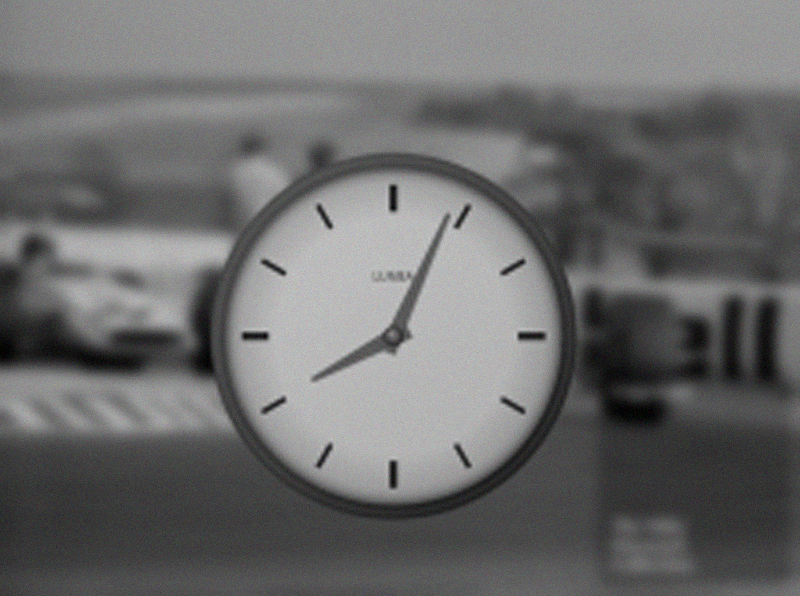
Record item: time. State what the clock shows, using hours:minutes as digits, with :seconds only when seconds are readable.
8:04
